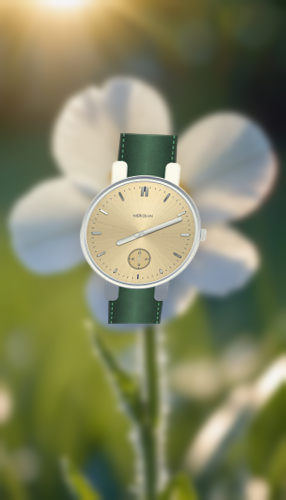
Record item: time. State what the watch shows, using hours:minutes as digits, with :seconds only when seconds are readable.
8:11
